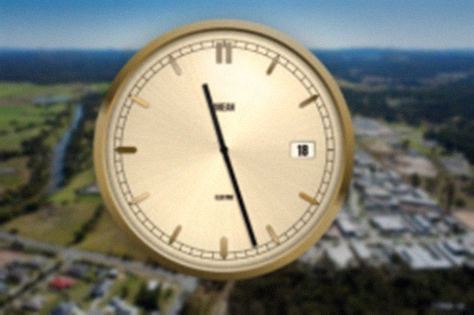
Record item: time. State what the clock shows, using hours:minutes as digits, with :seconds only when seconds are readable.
11:27
